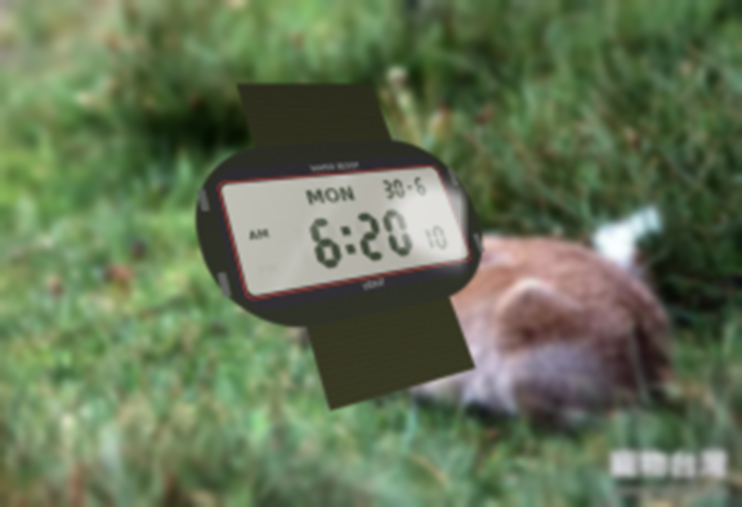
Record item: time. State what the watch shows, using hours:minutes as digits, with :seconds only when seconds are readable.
6:20:10
